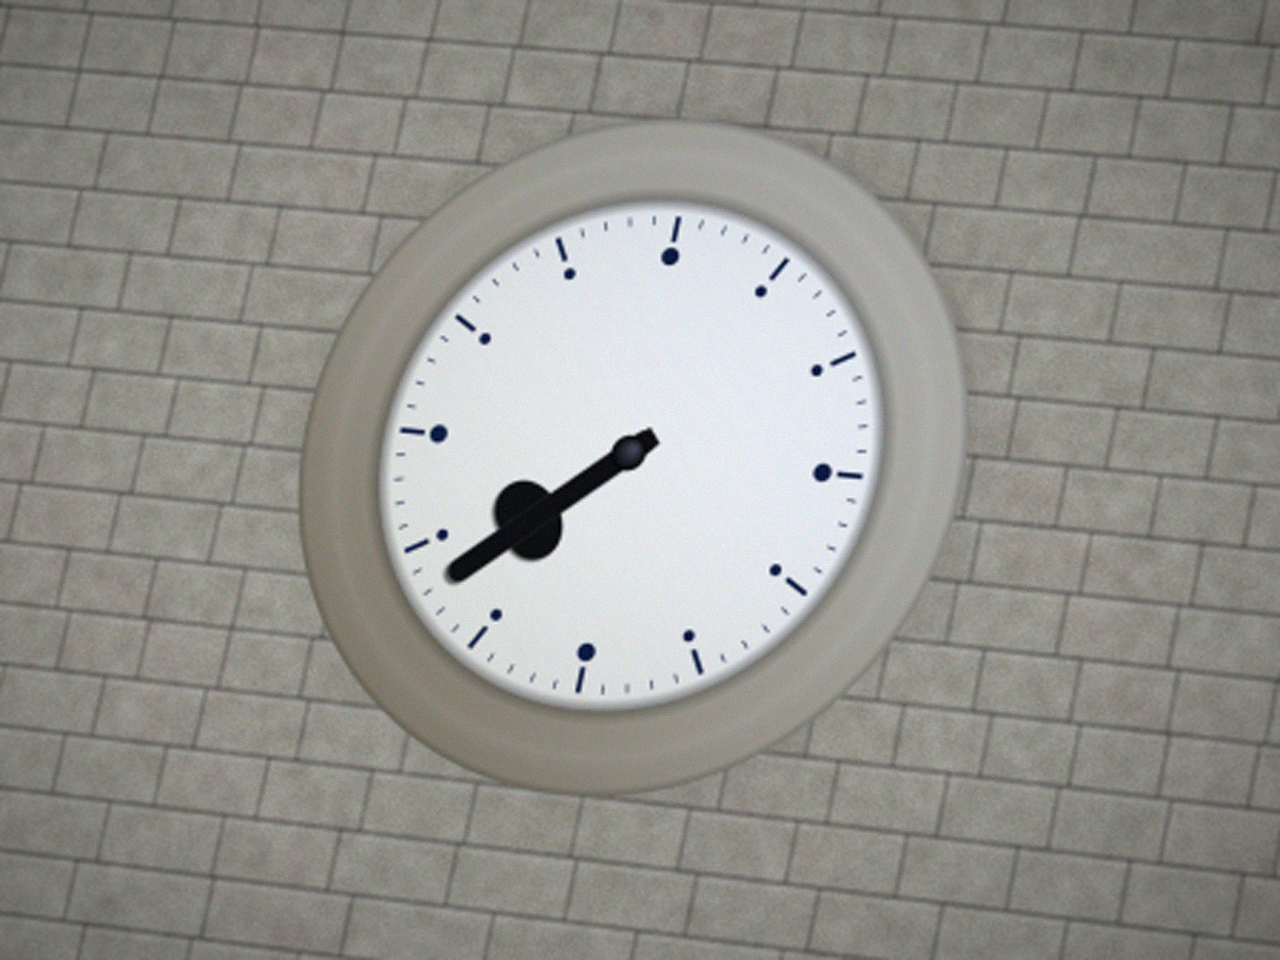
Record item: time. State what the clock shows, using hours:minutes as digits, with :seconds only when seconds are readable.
7:38
